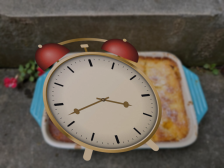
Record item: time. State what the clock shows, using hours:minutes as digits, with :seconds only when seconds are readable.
3:42
